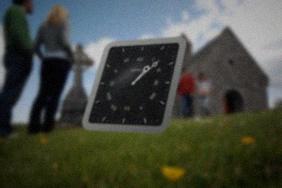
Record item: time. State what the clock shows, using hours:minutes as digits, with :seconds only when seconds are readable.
1:07
